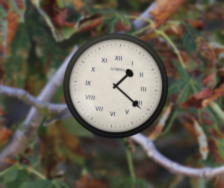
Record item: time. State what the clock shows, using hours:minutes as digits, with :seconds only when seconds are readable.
1:21
